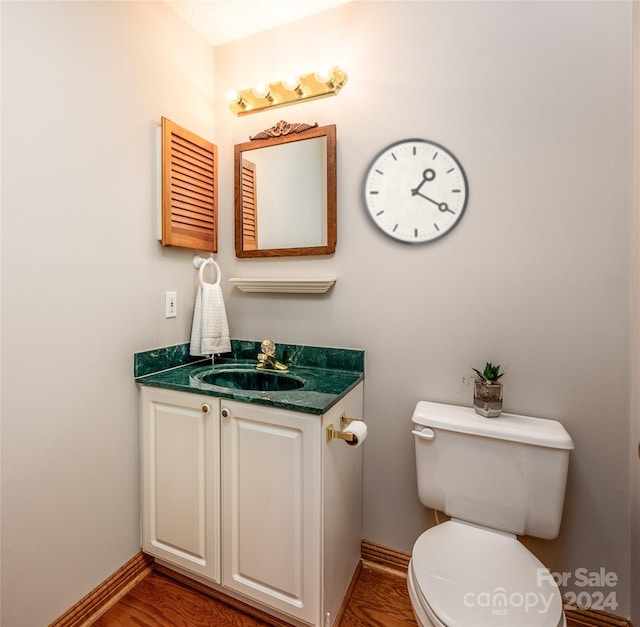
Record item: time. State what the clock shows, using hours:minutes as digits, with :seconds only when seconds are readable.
1:20
